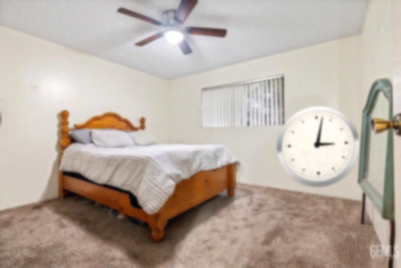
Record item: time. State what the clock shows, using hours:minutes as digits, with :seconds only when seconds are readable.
3:02
